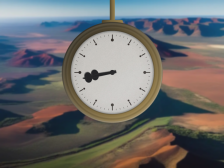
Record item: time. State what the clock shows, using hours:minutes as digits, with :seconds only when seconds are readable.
8:43
